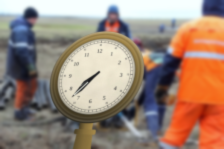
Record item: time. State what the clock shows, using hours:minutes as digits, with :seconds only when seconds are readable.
7:37
